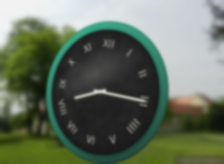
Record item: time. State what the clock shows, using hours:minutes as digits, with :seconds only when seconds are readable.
8:15
